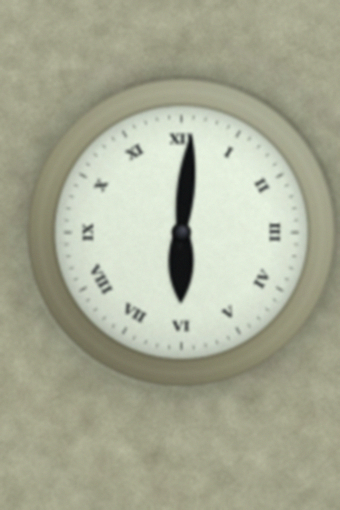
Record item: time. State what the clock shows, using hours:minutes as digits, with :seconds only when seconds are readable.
6:01
